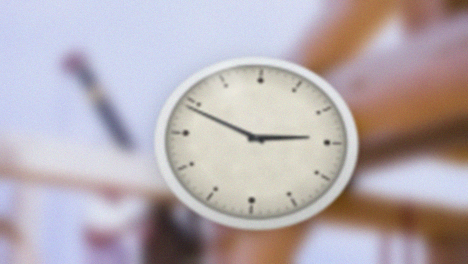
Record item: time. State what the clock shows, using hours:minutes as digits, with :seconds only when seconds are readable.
2:49
